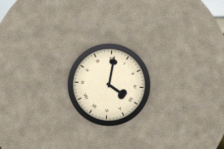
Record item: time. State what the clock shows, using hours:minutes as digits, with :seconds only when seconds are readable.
4:01
